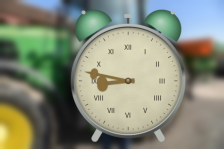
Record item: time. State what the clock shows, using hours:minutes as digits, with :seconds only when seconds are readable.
8:47
